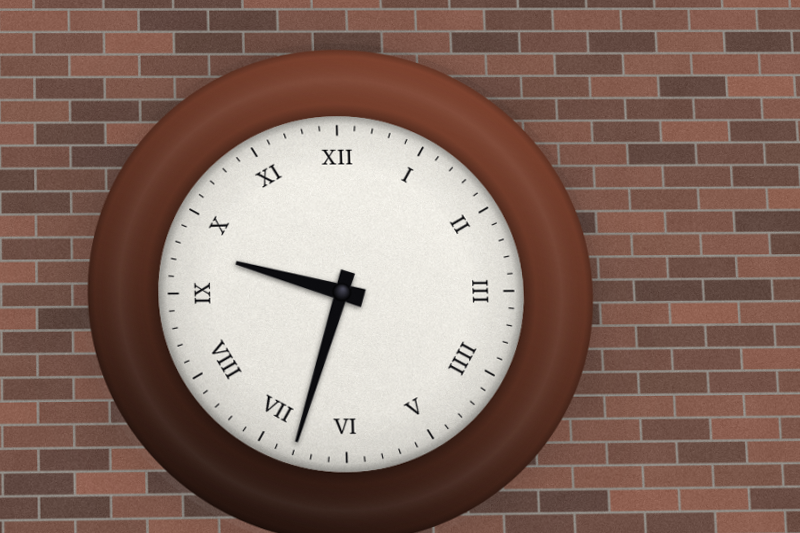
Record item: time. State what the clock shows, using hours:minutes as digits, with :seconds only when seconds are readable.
9:33
